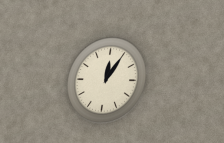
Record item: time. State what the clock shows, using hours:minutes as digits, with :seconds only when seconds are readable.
12:05
